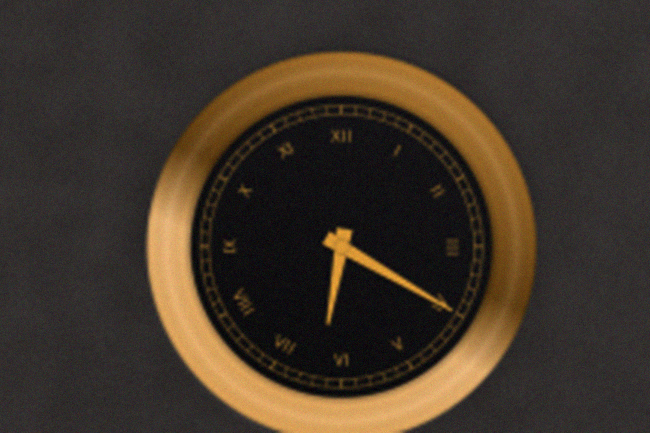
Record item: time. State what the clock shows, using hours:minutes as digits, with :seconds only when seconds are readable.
6:20
